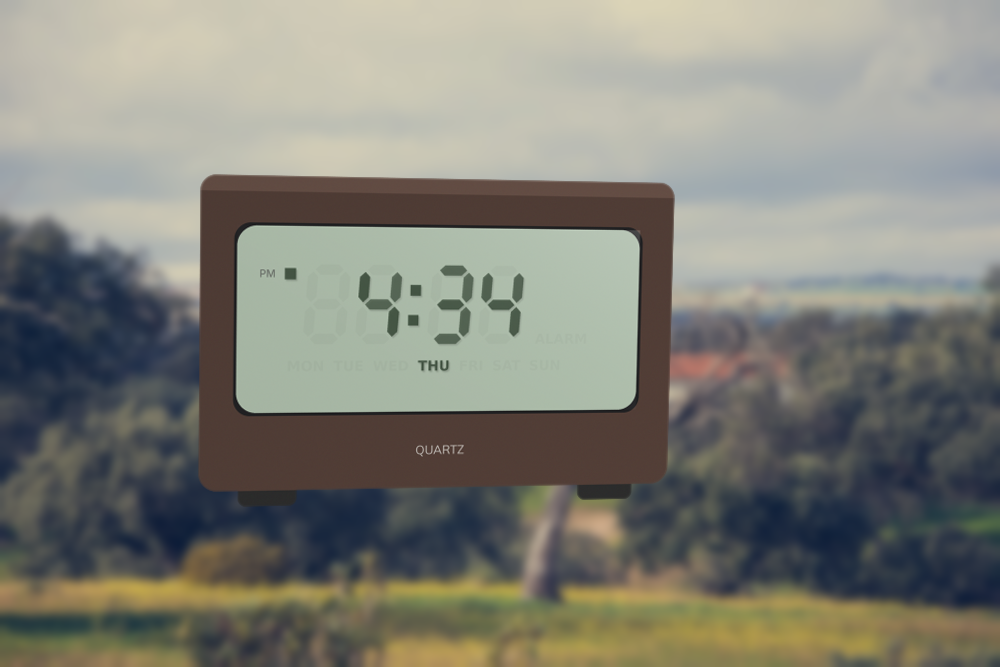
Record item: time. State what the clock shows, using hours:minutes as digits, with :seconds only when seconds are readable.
4:34
